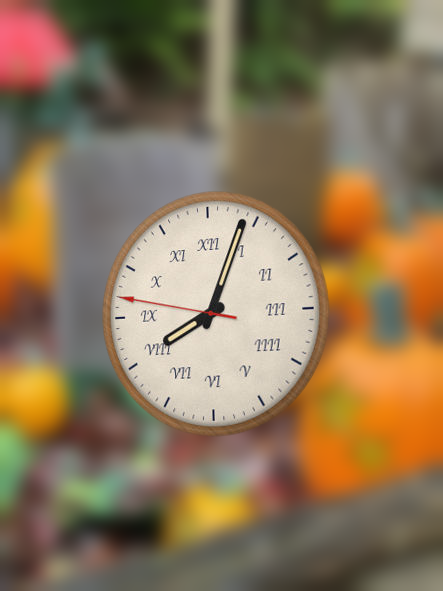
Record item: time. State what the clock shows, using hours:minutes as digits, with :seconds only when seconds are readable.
8:03:47
